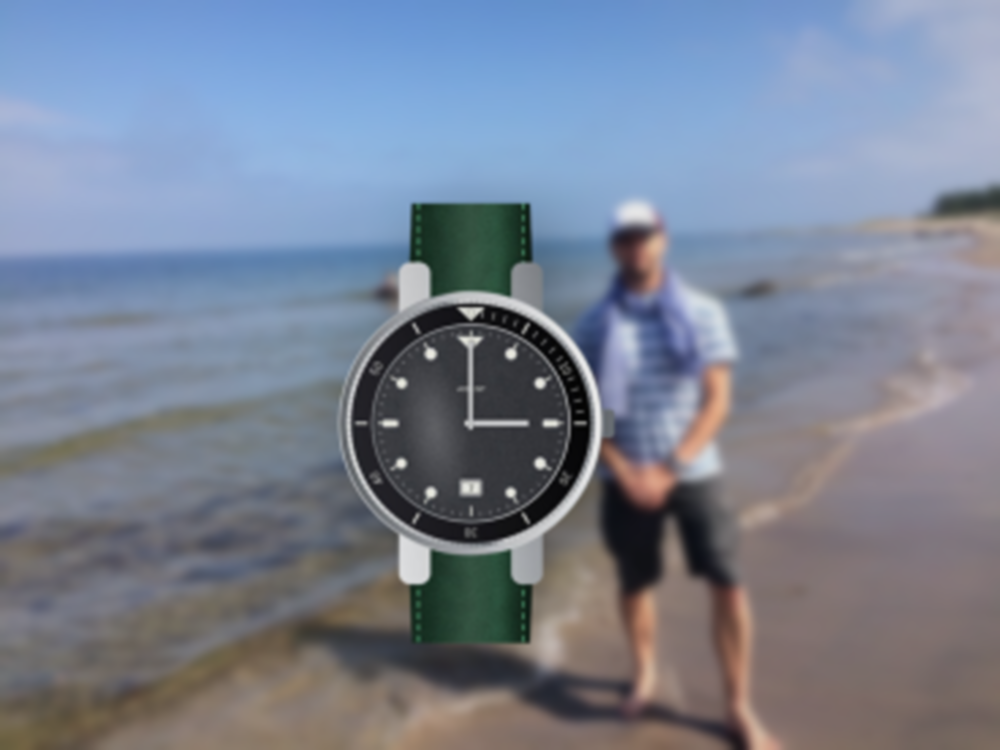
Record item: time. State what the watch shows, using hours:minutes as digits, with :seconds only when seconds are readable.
3:00
